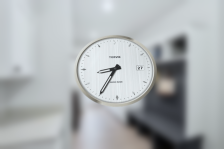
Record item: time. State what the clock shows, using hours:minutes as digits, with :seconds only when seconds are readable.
8:35
